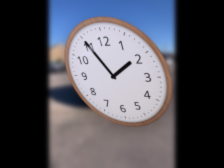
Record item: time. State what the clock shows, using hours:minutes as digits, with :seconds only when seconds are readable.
1:55
